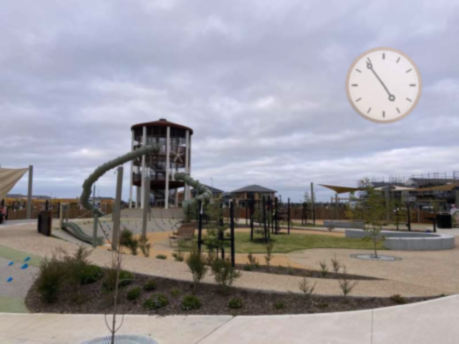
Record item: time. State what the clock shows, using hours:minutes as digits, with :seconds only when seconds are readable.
4:54
